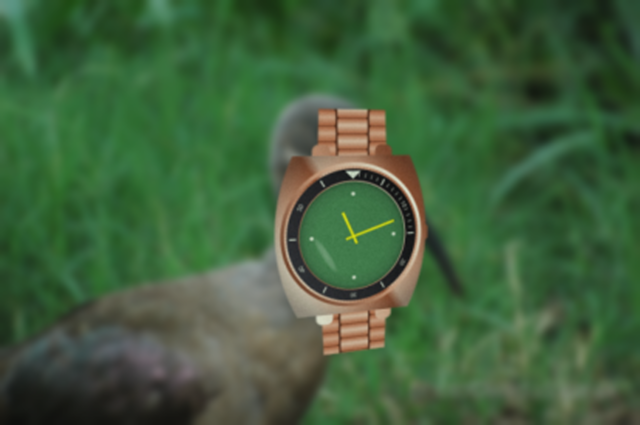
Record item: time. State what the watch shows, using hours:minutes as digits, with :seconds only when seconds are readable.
11:12
